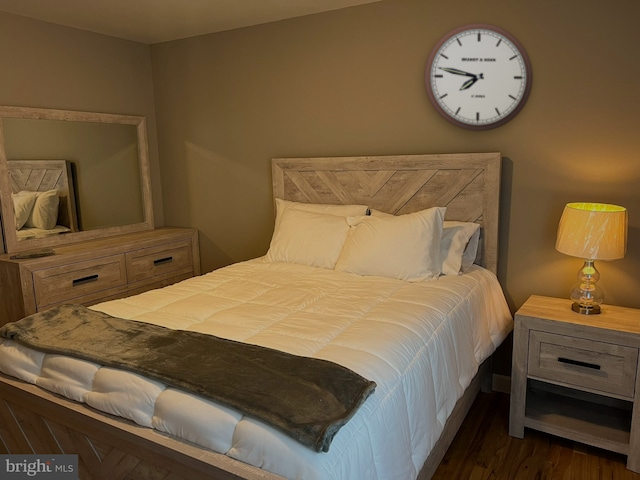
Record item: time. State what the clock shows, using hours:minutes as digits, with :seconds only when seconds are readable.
7:47
